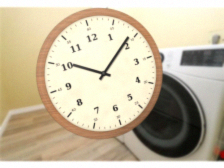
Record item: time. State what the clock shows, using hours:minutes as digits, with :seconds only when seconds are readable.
10:09
